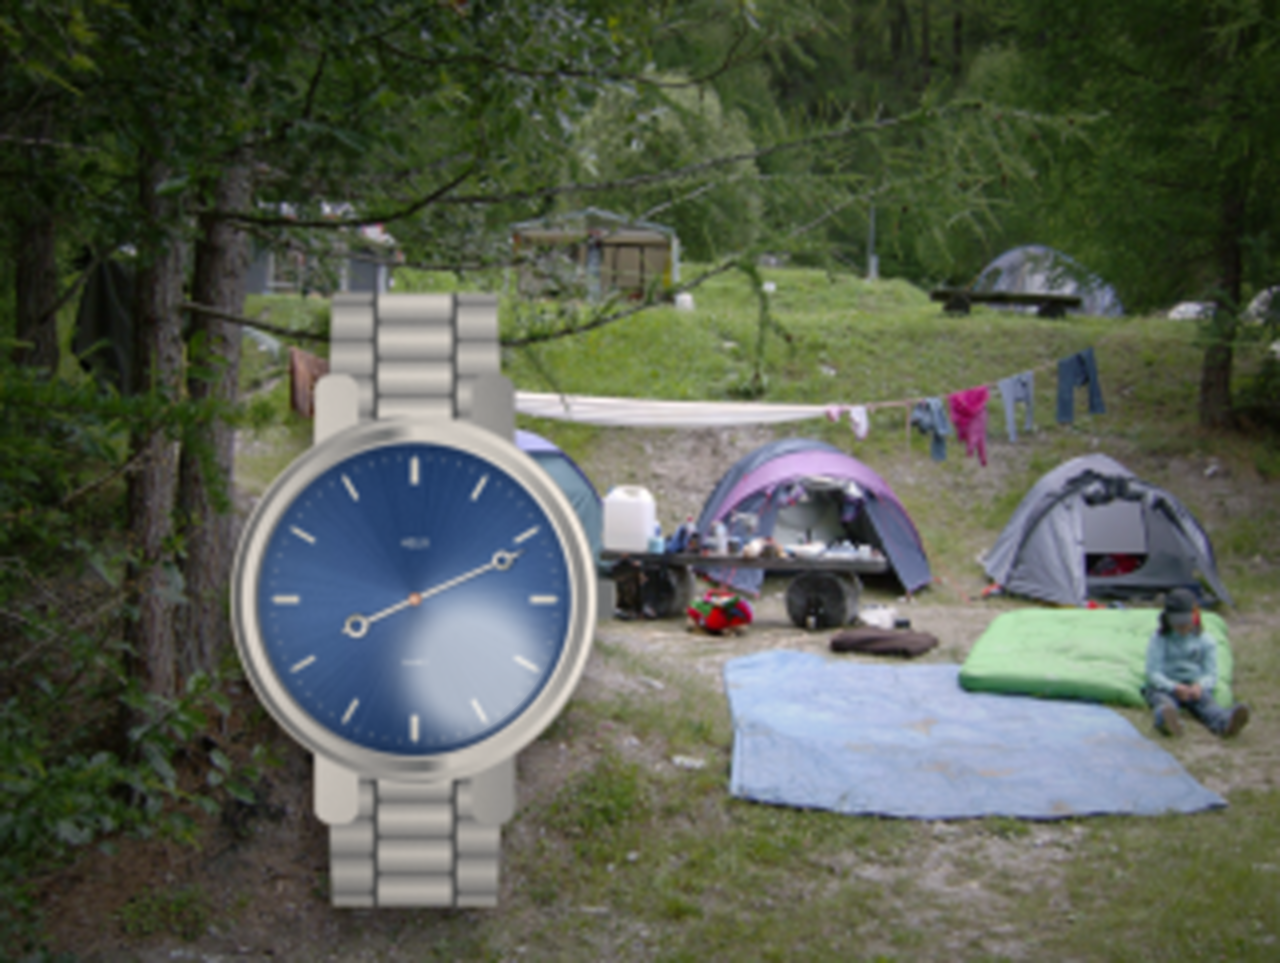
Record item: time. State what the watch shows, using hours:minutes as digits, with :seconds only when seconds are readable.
8:11
